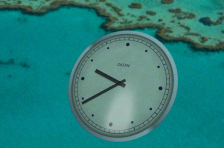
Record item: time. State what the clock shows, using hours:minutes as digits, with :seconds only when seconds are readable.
9:39
